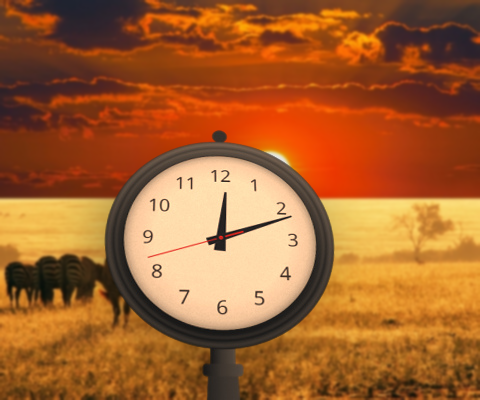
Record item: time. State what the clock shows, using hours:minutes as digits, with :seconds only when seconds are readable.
12:11:42
